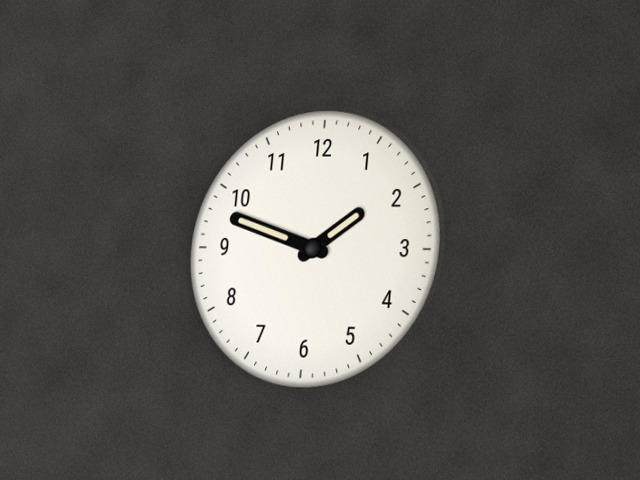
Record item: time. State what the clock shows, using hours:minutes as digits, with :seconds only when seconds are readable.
1:48
